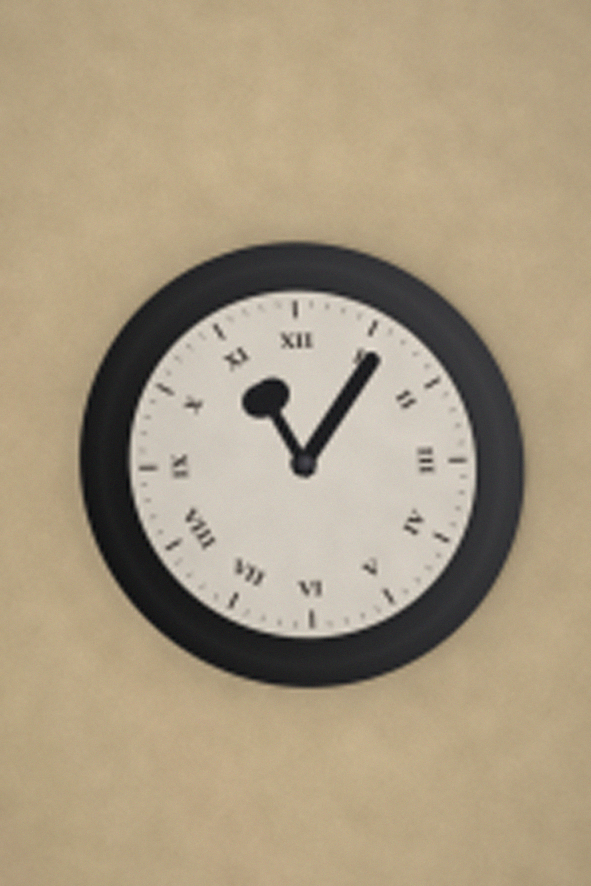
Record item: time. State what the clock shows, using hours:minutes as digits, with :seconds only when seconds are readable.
11:06
